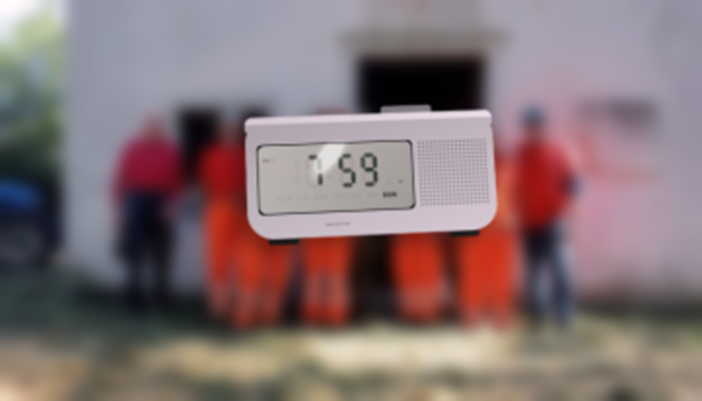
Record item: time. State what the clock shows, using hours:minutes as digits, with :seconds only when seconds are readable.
7:59
